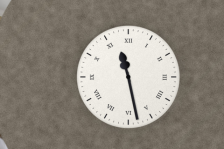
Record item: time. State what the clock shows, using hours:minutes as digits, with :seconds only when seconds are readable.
11:28
